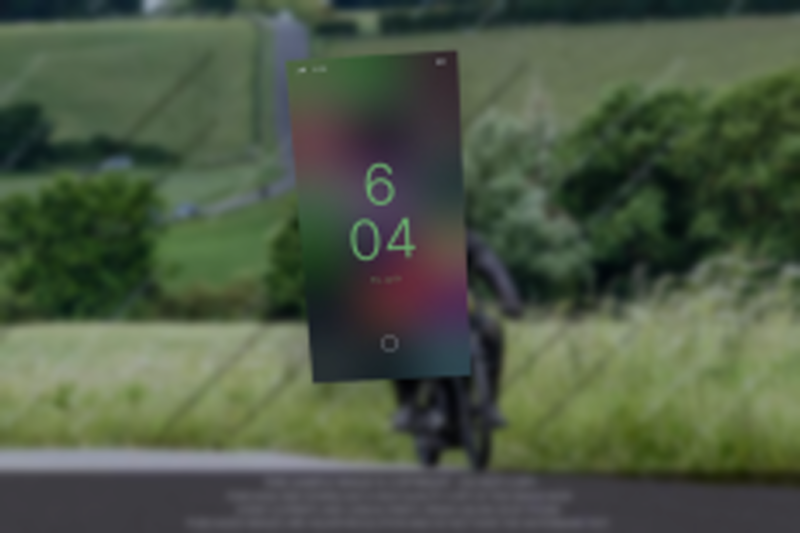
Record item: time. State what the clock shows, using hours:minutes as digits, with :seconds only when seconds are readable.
6:04
